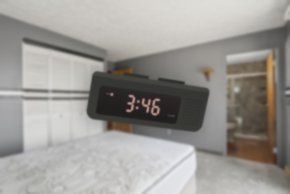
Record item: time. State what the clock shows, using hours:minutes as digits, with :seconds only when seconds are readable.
3:46
